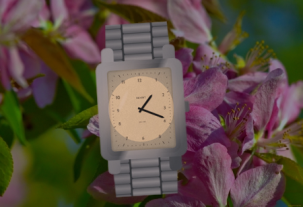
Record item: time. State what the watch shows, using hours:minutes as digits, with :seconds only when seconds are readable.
1:19
